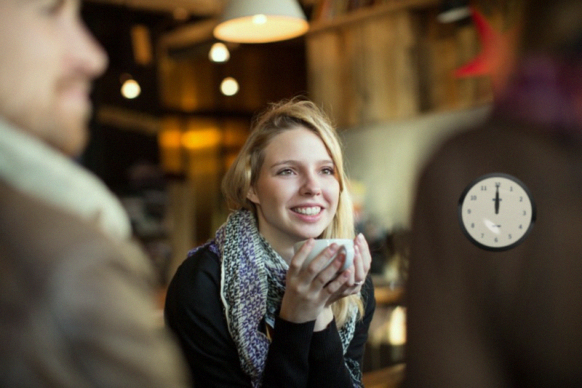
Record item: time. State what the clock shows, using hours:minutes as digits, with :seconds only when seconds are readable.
12:00
